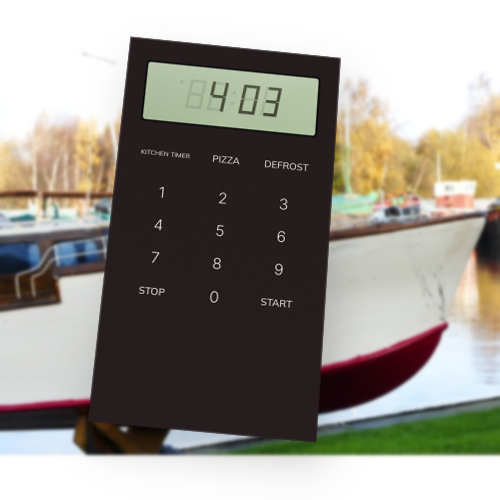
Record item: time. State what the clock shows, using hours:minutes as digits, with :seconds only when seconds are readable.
4:03
